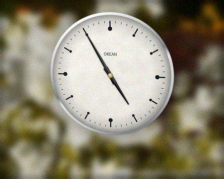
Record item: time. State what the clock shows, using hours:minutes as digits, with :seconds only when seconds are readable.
4:55
